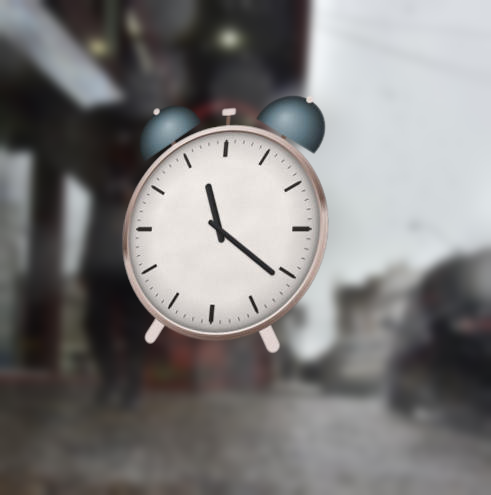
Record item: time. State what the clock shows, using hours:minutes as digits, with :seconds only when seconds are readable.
11:21
